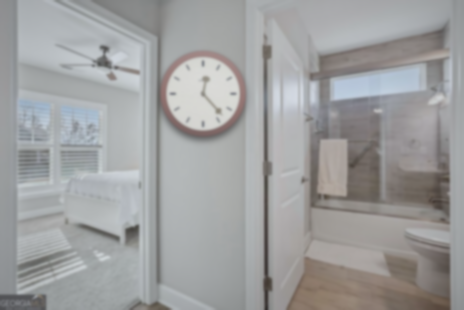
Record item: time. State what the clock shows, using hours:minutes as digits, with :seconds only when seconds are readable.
12:23
